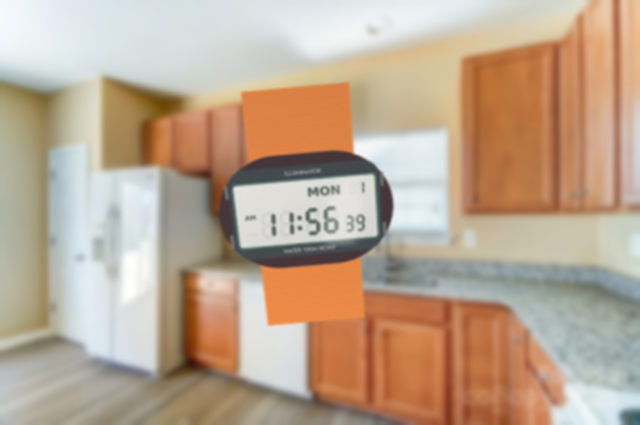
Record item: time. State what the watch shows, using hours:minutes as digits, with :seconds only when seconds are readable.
11:56:39
